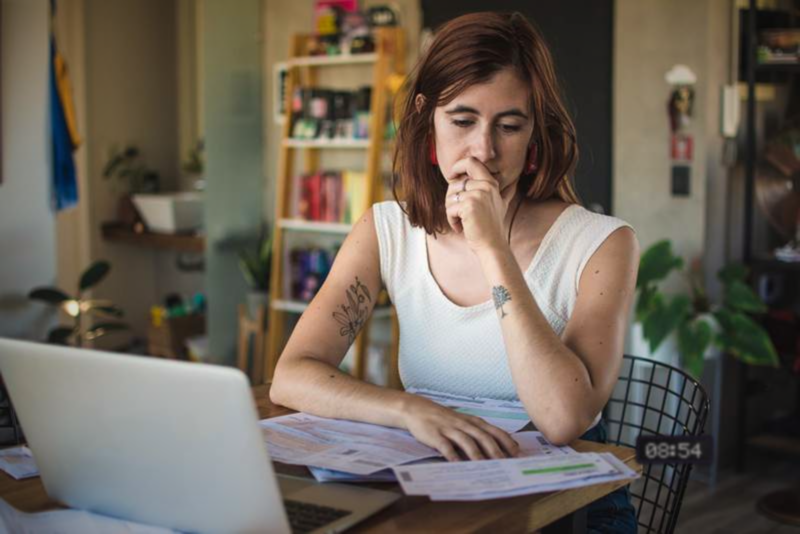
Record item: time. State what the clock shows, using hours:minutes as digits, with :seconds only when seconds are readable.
8:54
